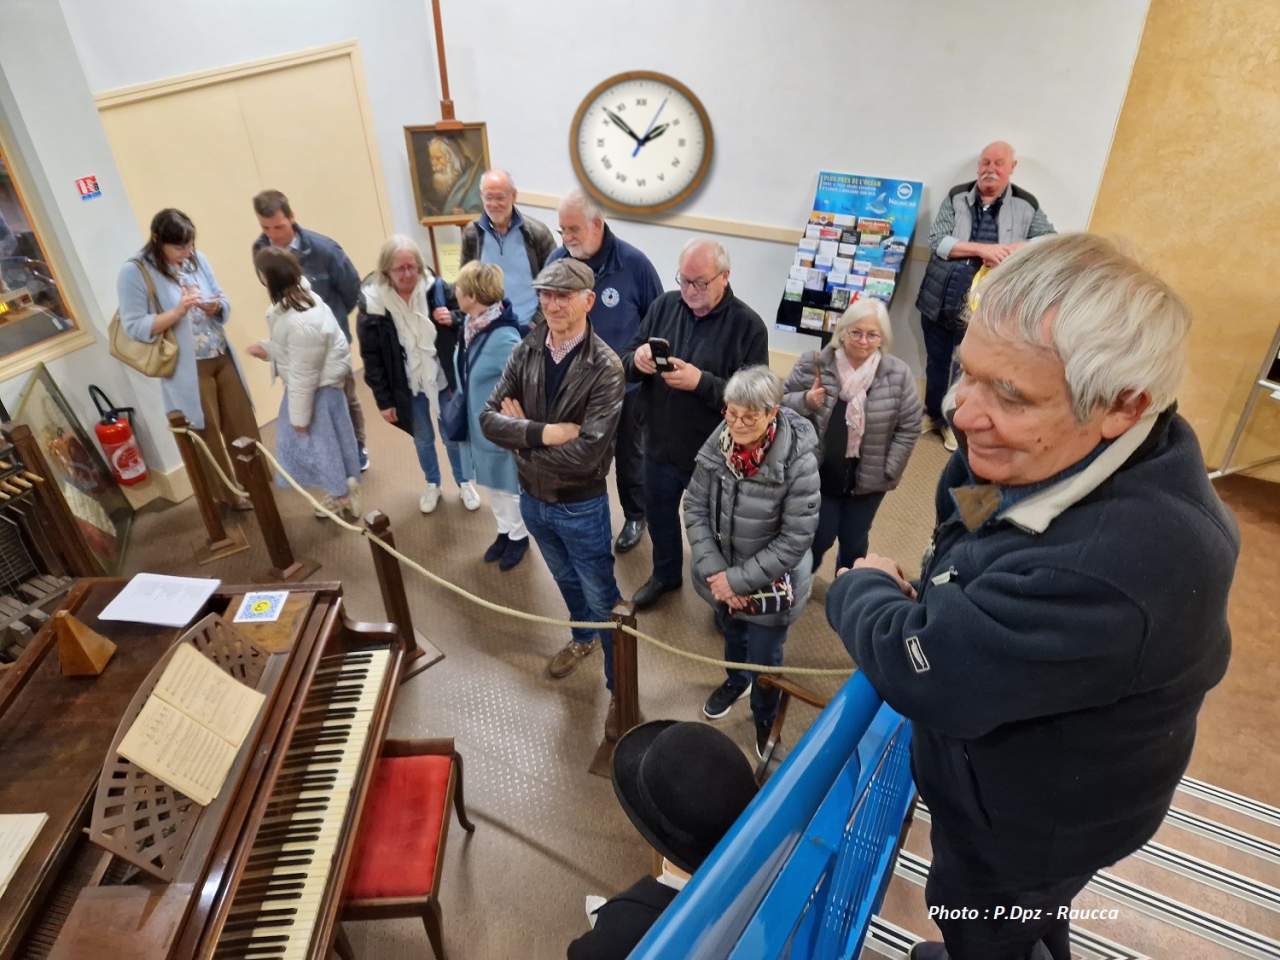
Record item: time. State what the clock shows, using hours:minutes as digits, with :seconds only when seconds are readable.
1:52:05
